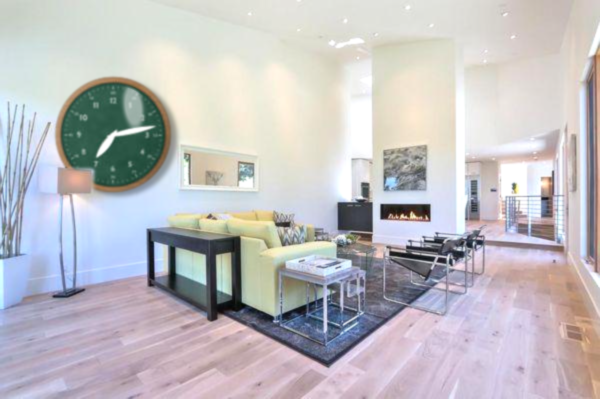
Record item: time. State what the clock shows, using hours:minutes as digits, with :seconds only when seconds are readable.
7:13
